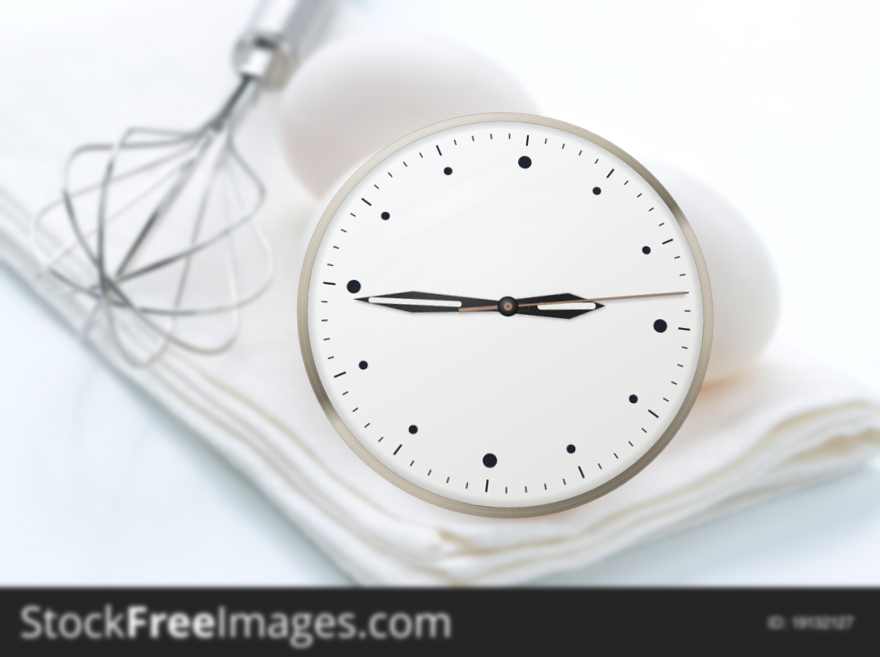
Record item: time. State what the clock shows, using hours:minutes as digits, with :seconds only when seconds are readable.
2:44:13
